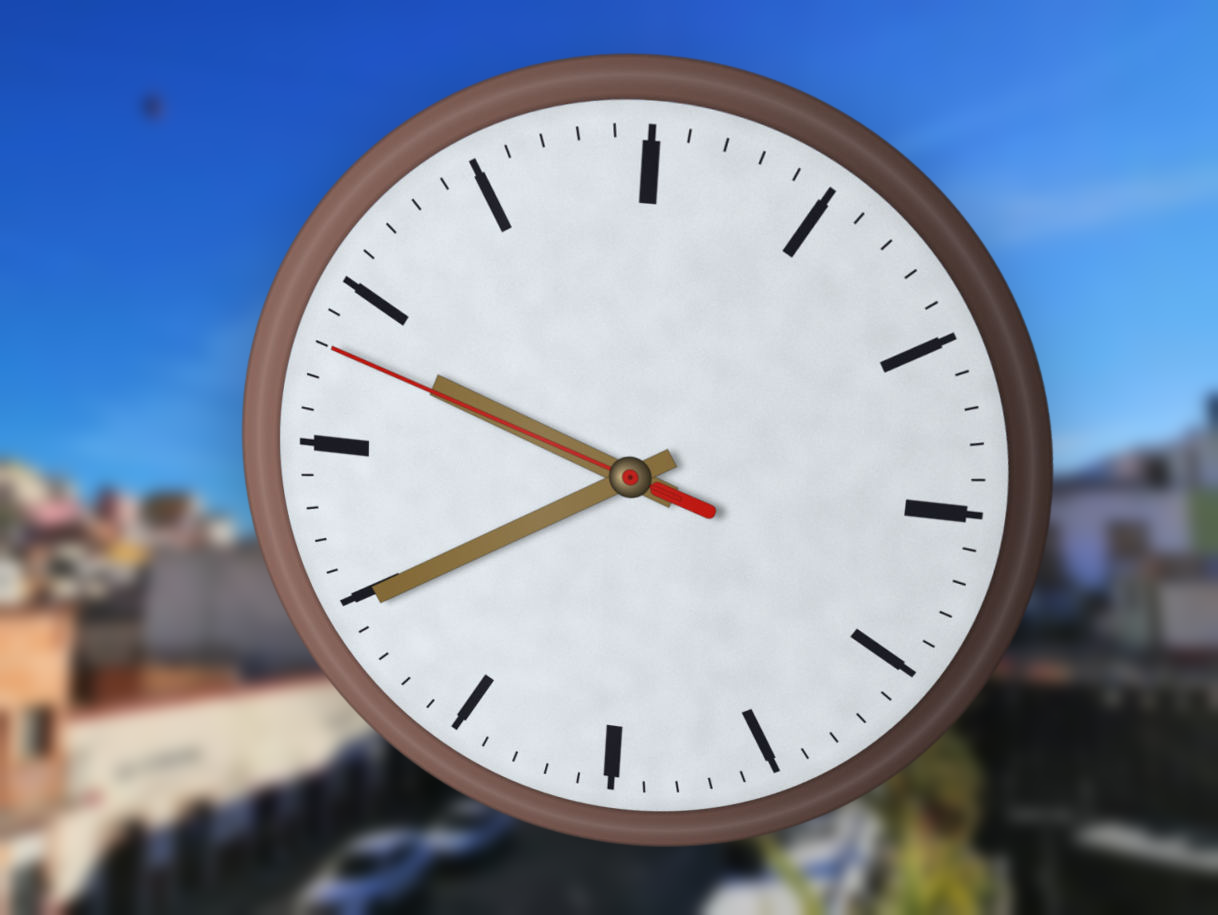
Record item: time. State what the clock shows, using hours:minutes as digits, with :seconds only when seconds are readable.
9:39:48
